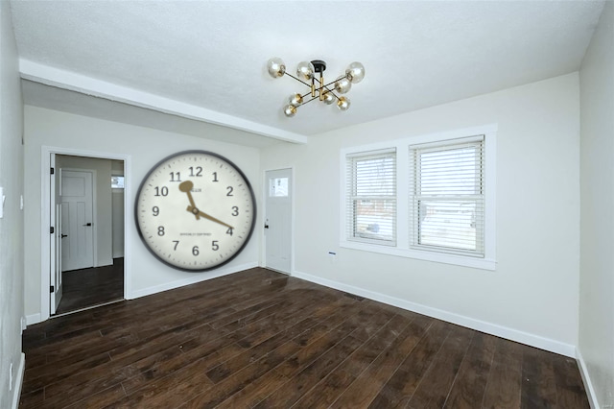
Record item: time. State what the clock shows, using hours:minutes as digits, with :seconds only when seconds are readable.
11:19
